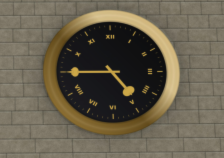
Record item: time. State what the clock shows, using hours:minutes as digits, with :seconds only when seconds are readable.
4:45
